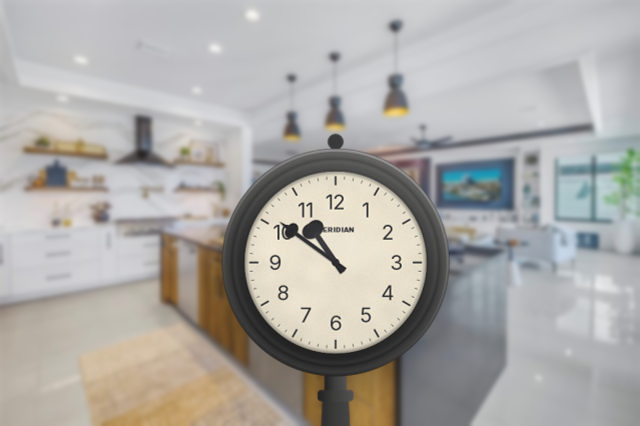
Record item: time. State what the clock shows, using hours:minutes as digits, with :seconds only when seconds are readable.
10:51
